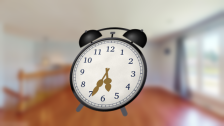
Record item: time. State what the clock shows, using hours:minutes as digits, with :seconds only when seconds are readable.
5:34
